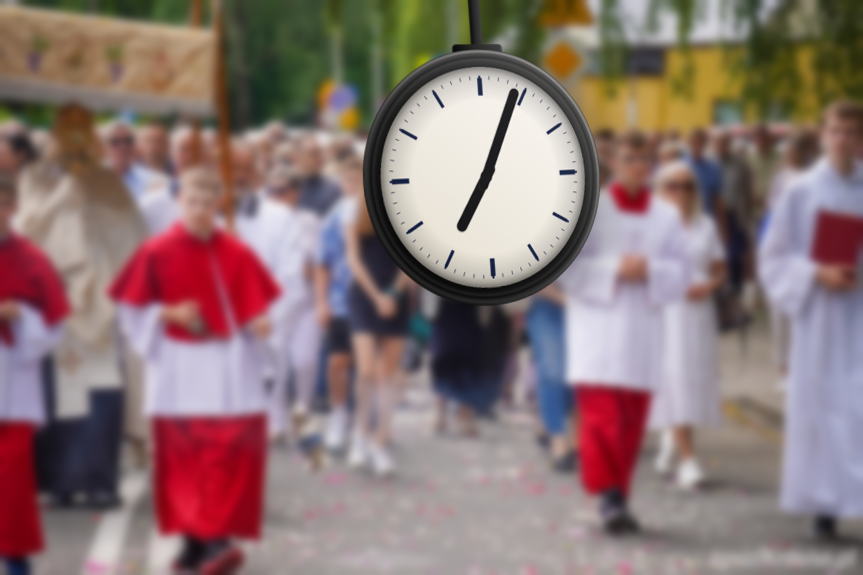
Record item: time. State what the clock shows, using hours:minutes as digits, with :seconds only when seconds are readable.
7:04
